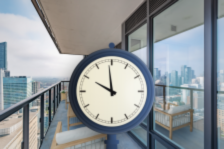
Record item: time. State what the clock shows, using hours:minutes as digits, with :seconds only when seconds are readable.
9:59
